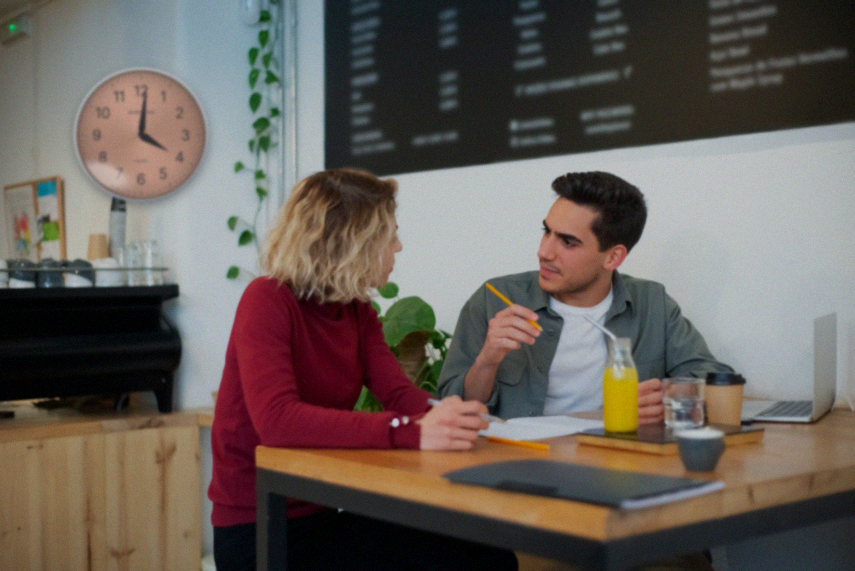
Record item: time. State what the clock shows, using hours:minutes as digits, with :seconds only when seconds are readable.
4:01
